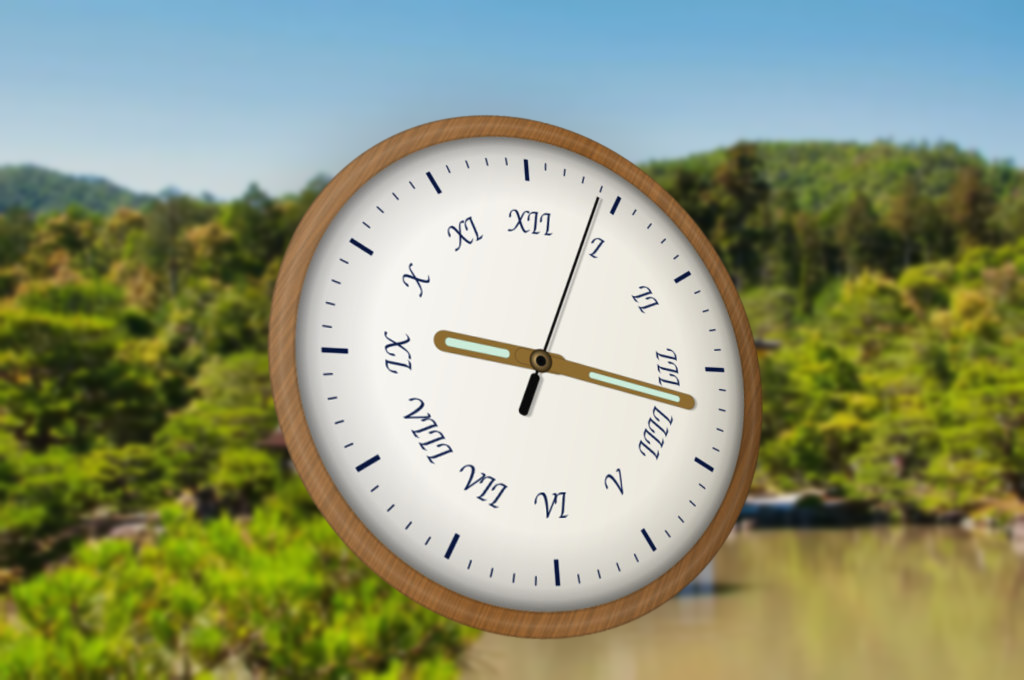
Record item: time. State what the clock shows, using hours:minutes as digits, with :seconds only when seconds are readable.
9:17:04
